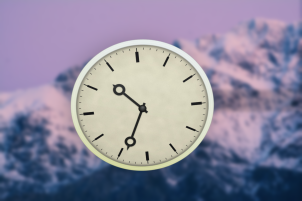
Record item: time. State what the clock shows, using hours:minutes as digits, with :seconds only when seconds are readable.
10:34
